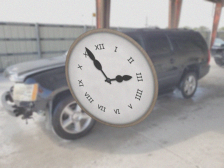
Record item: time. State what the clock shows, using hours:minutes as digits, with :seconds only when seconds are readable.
2:56
